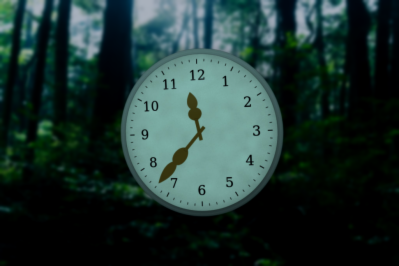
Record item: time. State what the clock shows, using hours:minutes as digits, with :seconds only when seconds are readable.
11:37
